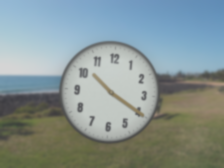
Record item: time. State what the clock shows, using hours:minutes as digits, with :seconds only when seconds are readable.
10:20
